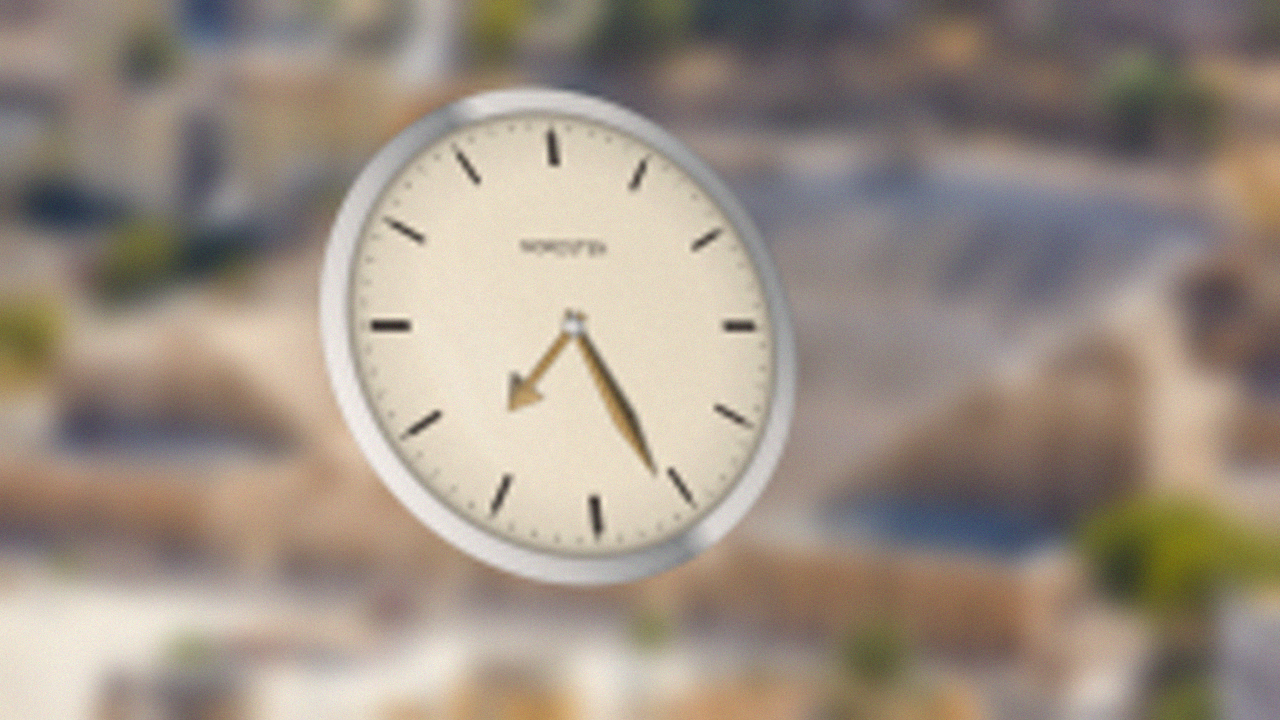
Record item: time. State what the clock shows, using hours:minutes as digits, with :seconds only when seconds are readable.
7:26
